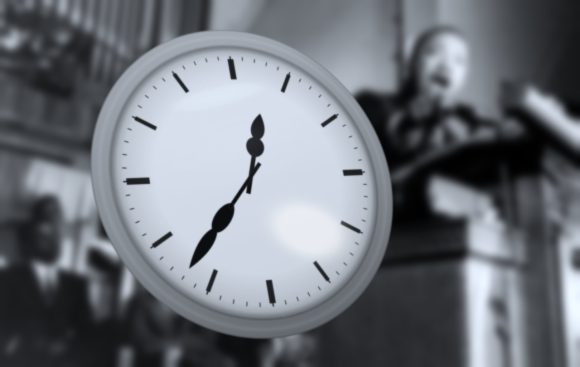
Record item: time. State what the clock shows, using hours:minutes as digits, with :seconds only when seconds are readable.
12:37
